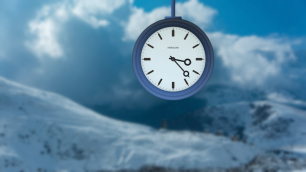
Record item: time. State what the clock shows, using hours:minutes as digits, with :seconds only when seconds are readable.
3:23
